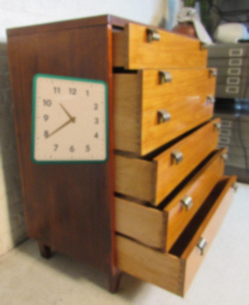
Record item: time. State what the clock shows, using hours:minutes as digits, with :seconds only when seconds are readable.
10:39
